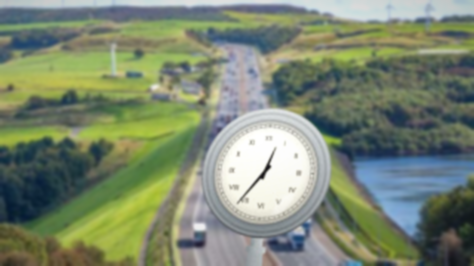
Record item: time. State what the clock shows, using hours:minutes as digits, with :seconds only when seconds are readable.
12:36
